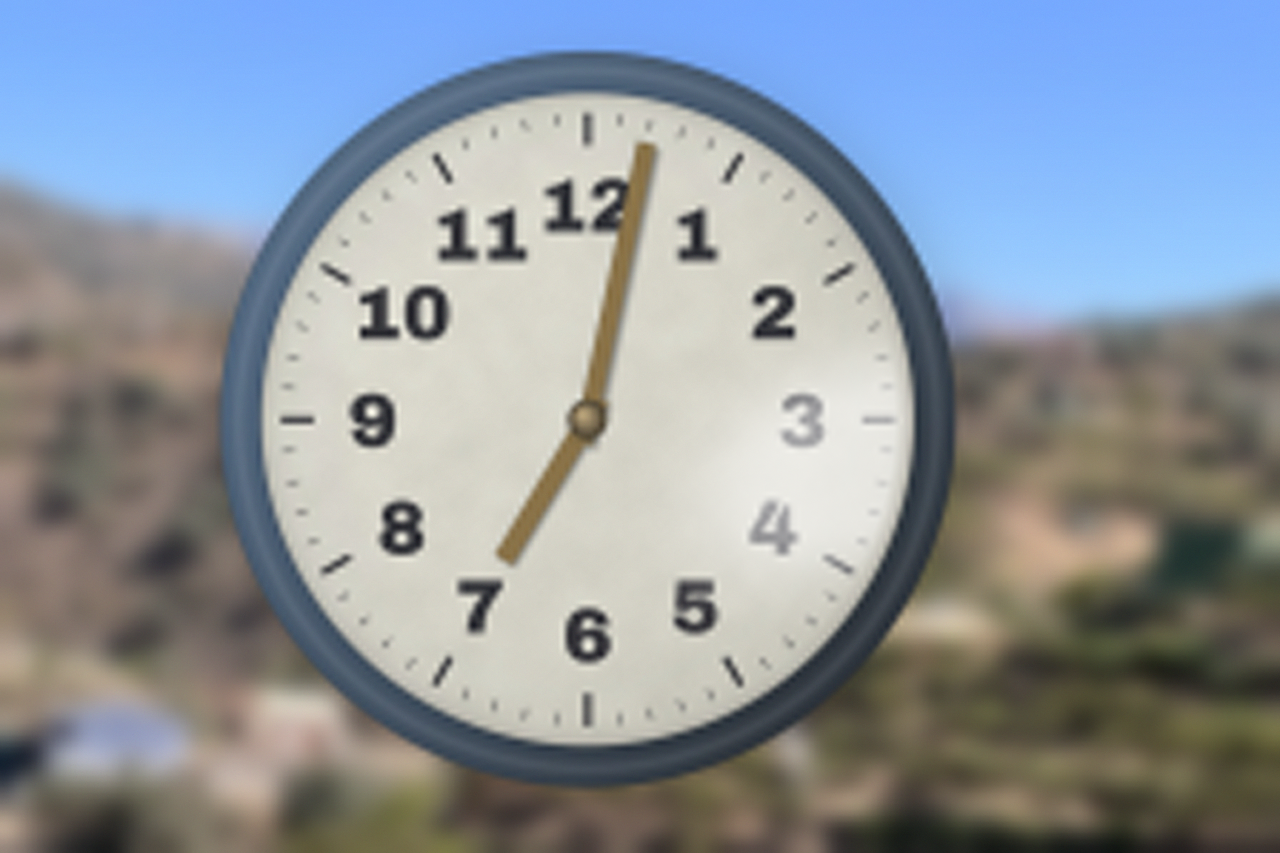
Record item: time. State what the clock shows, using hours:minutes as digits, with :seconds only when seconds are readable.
7:02
